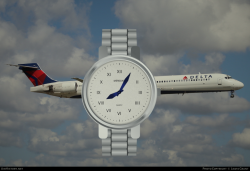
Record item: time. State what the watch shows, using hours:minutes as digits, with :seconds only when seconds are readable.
8:05
